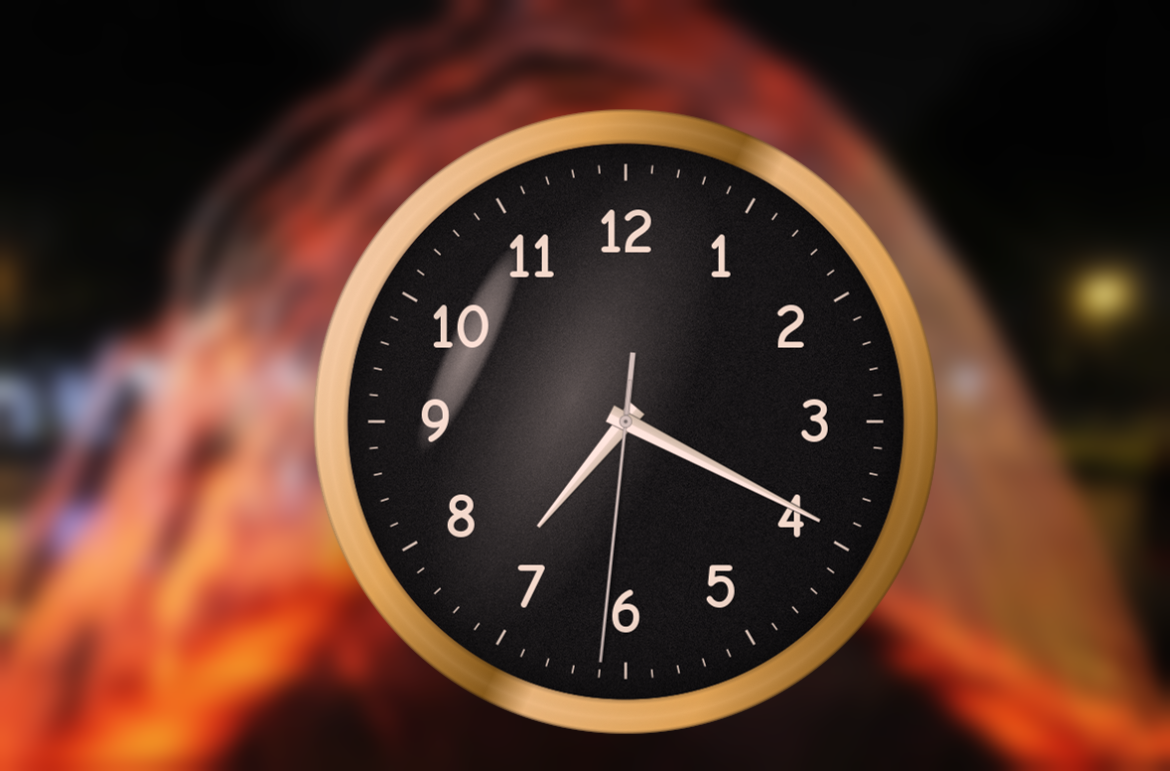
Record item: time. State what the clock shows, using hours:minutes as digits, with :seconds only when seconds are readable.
7:19:31
